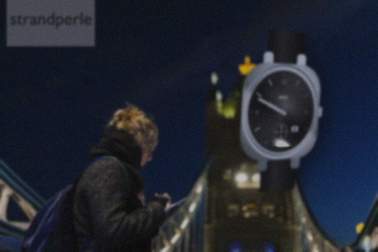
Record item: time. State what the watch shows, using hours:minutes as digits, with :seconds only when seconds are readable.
9:49
